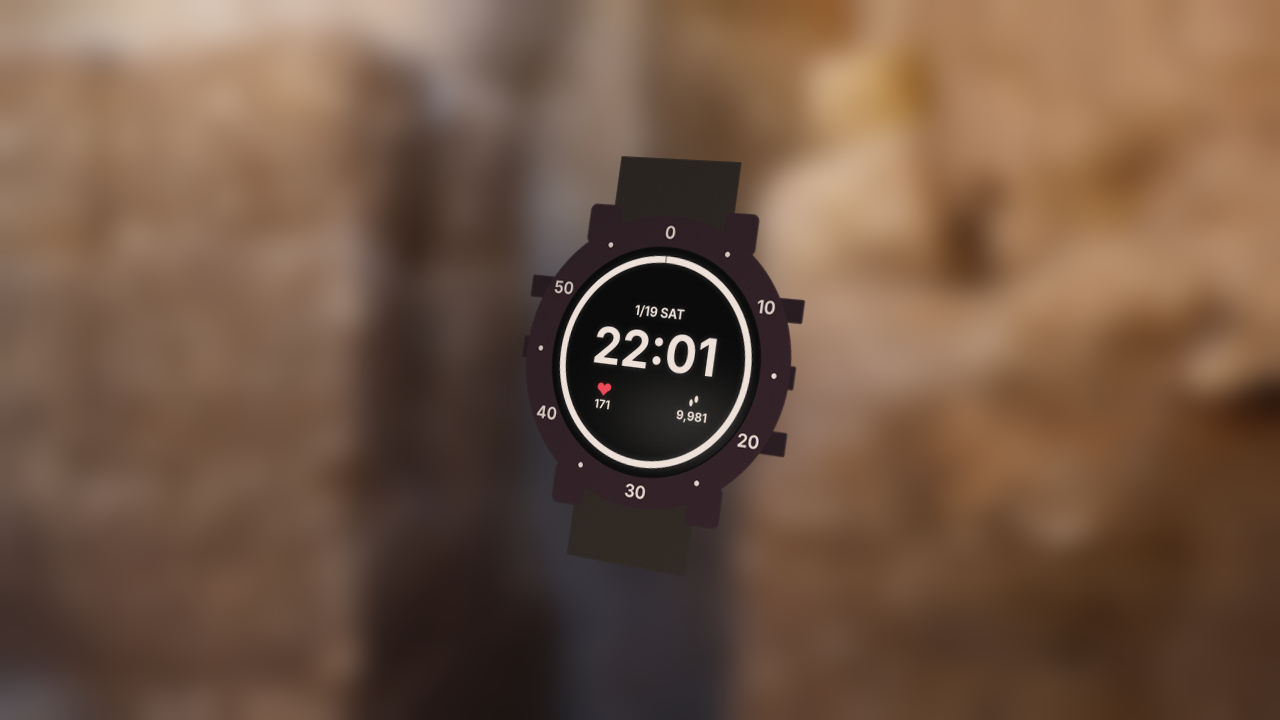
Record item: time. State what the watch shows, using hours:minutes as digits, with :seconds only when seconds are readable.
22:01
